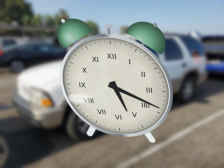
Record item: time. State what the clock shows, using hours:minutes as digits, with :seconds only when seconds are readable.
5:19
